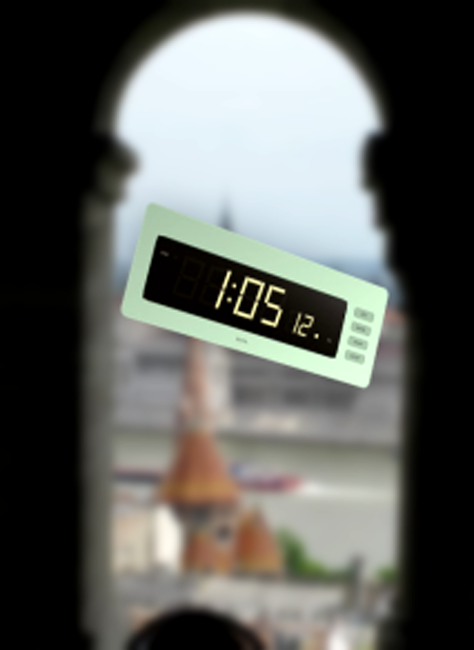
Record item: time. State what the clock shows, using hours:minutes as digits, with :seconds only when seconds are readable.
1:05:12
